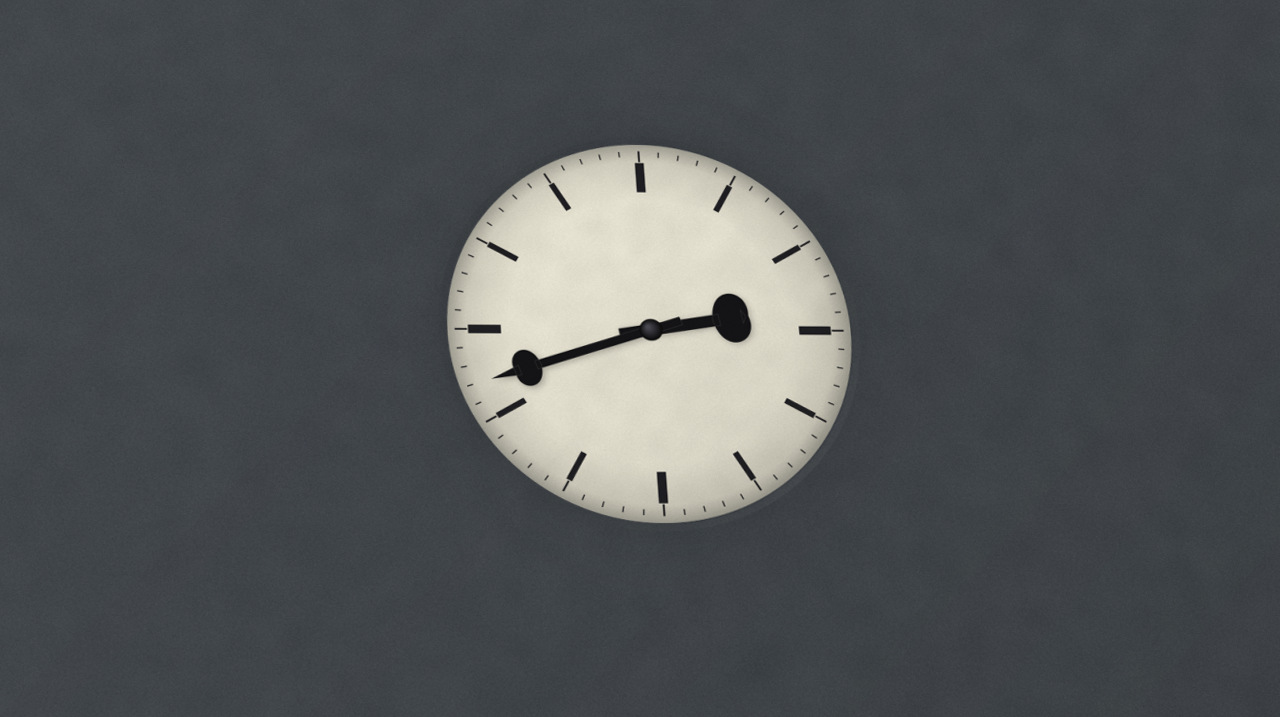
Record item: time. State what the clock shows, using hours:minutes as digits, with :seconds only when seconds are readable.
2:42
